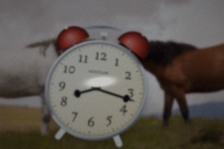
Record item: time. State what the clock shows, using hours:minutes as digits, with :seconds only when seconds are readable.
8:17
